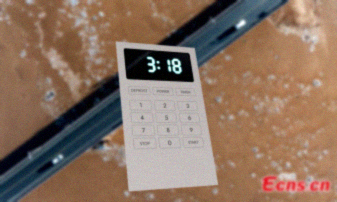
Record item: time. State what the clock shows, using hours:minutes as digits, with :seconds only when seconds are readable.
3:18
